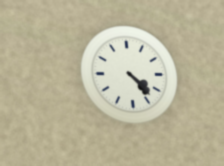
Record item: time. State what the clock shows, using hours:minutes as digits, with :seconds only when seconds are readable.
4:23
